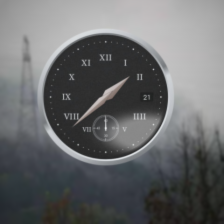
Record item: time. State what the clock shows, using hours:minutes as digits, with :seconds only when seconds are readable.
1:38
